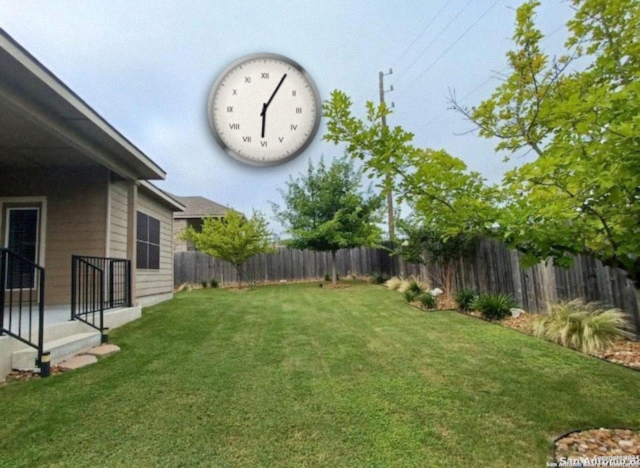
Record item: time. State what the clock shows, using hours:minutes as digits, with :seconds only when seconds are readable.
6:05
